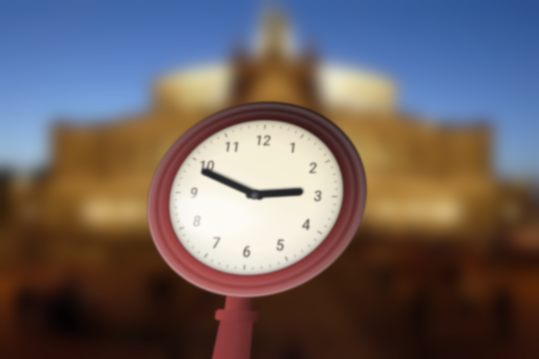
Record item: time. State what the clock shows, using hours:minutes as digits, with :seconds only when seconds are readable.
2:49
